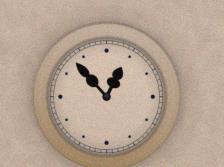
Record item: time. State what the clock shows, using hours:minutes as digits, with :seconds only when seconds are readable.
12:53
